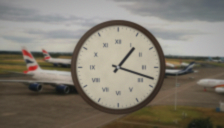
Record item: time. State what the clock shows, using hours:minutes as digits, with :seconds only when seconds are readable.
1:18
